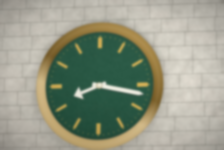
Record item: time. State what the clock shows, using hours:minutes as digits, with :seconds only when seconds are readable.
8:17
